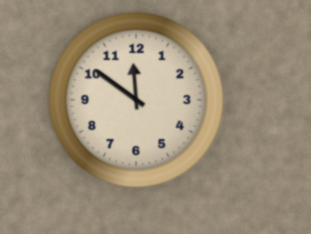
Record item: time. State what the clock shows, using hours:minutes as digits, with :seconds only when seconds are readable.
11:51
